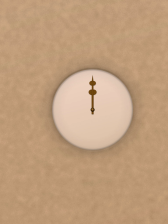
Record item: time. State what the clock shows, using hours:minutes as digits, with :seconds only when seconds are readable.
12:00
